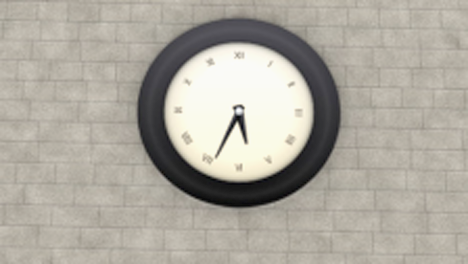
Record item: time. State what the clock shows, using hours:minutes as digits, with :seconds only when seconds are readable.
5:34
